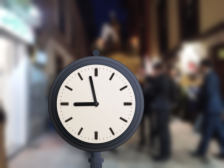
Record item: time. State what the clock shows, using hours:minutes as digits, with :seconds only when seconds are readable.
8:58
